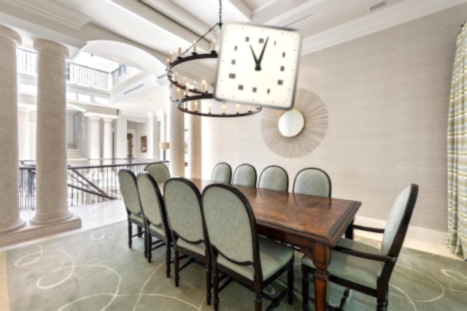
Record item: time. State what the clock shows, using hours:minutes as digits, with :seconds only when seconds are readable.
11:02
